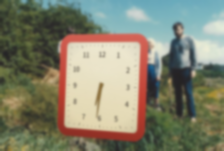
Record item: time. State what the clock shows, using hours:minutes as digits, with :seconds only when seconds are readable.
6:31
